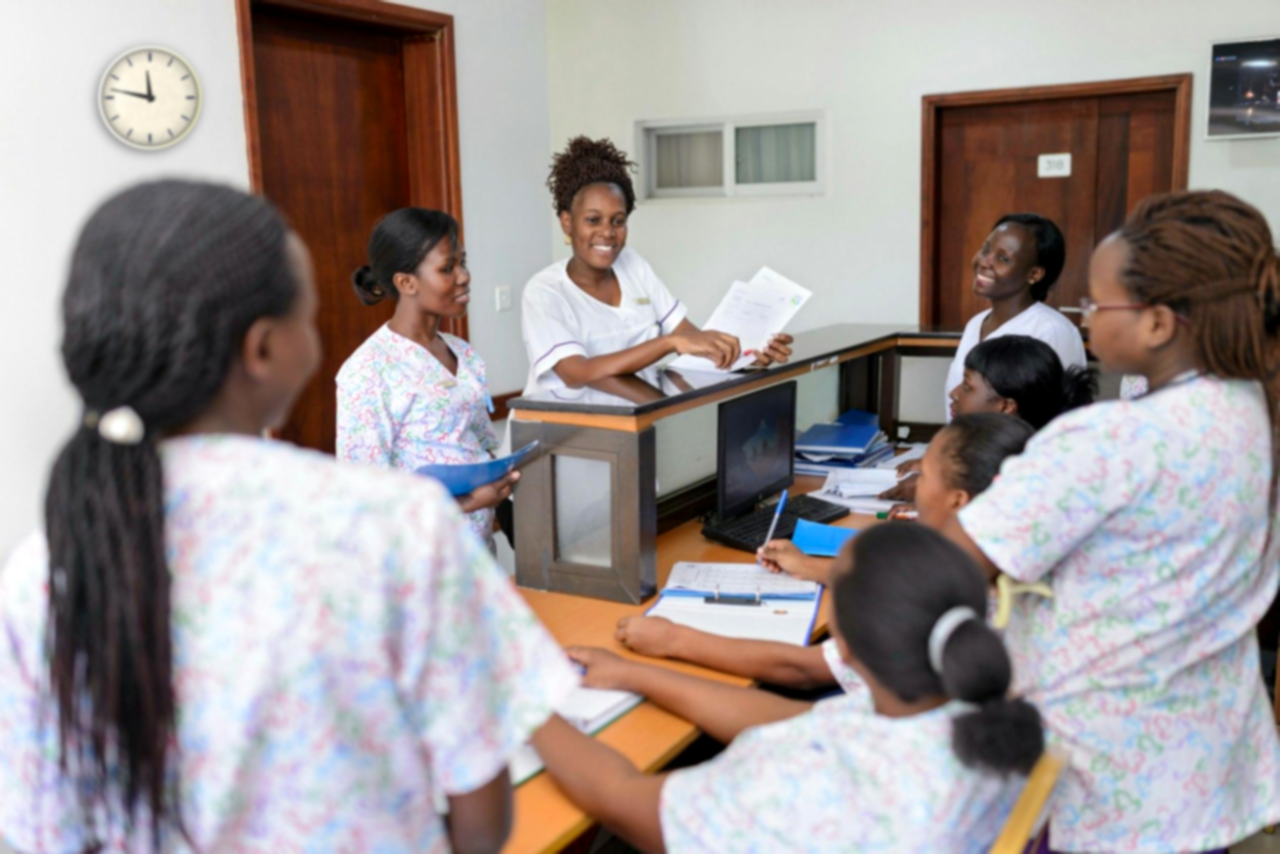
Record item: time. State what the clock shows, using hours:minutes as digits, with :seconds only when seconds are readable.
11:47
